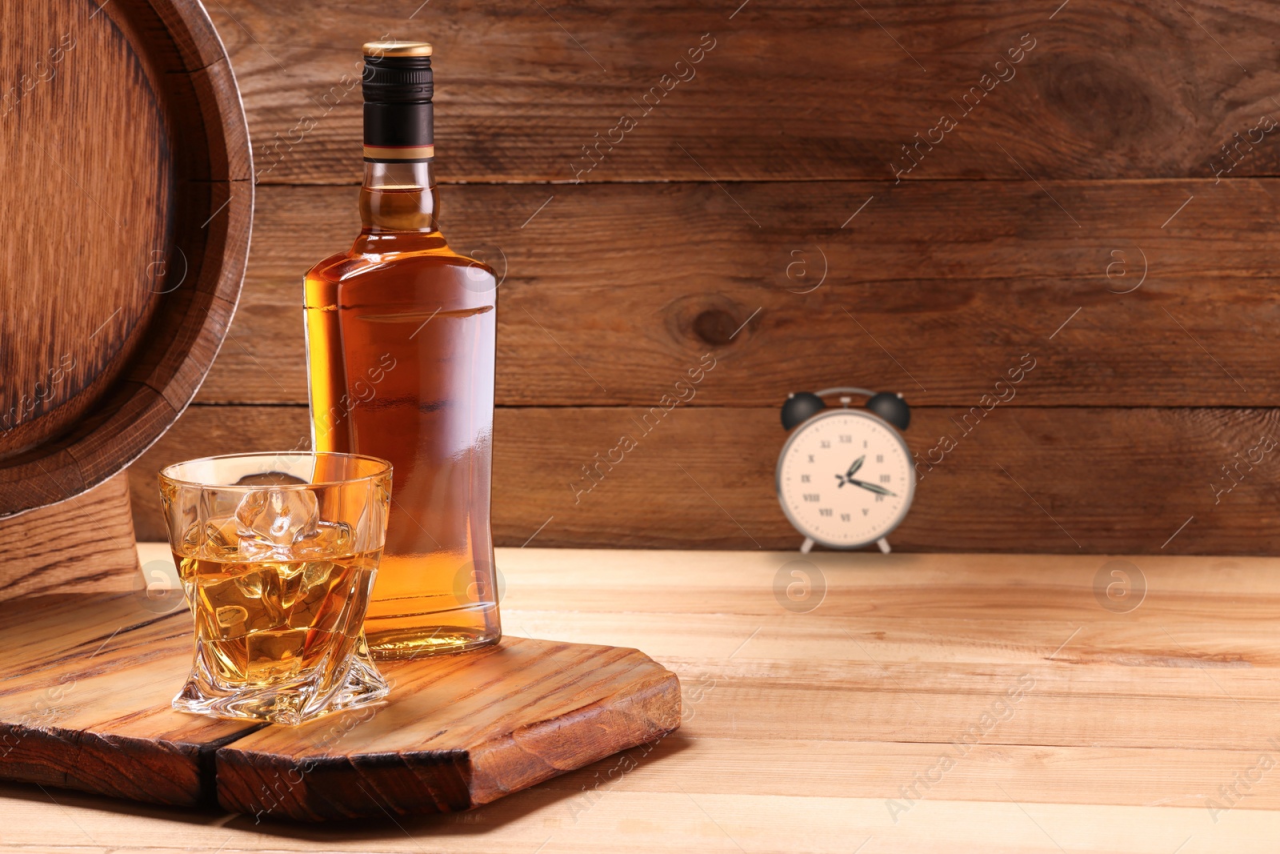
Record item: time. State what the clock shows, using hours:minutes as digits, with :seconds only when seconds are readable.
1:18
